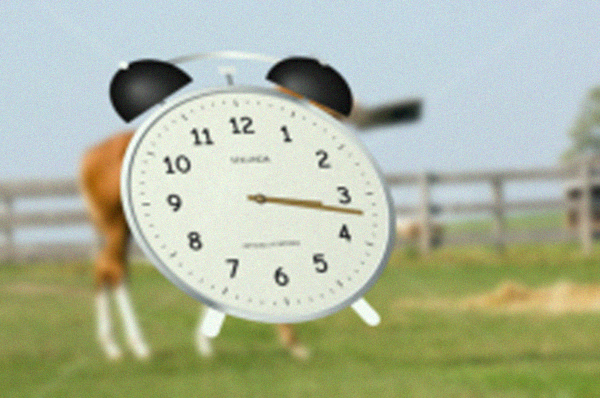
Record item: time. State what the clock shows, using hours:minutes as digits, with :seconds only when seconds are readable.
3:17
